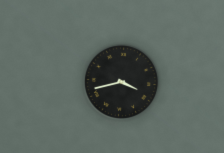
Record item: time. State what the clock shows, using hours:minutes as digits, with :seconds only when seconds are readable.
3:42
